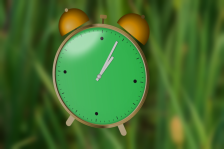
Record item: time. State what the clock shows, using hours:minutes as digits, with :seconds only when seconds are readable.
1:04
